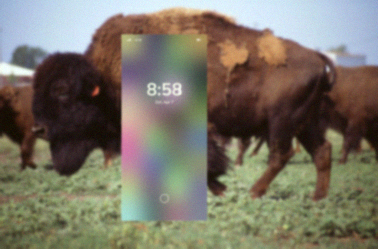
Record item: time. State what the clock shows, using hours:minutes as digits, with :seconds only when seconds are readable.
8:58
